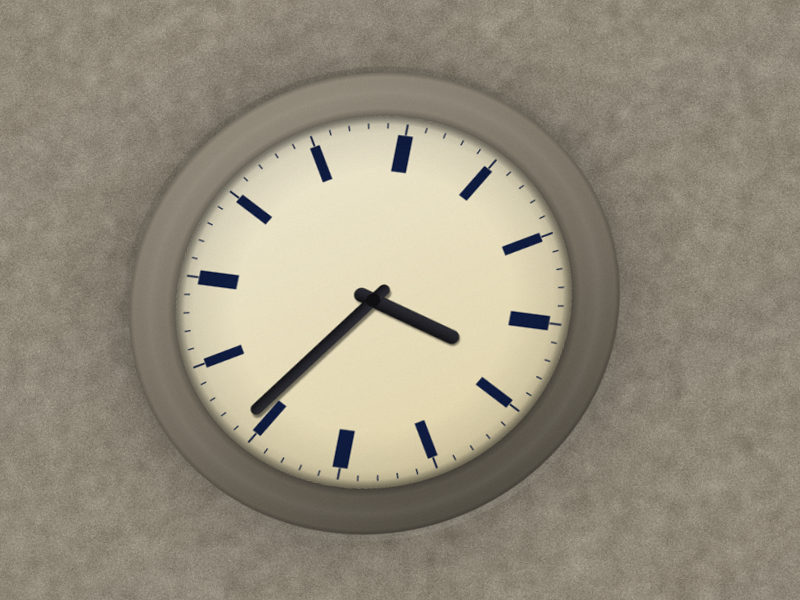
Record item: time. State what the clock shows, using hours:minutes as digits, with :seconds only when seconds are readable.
3:36
